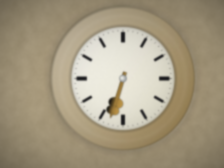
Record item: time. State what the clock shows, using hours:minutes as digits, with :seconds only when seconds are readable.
6:33
